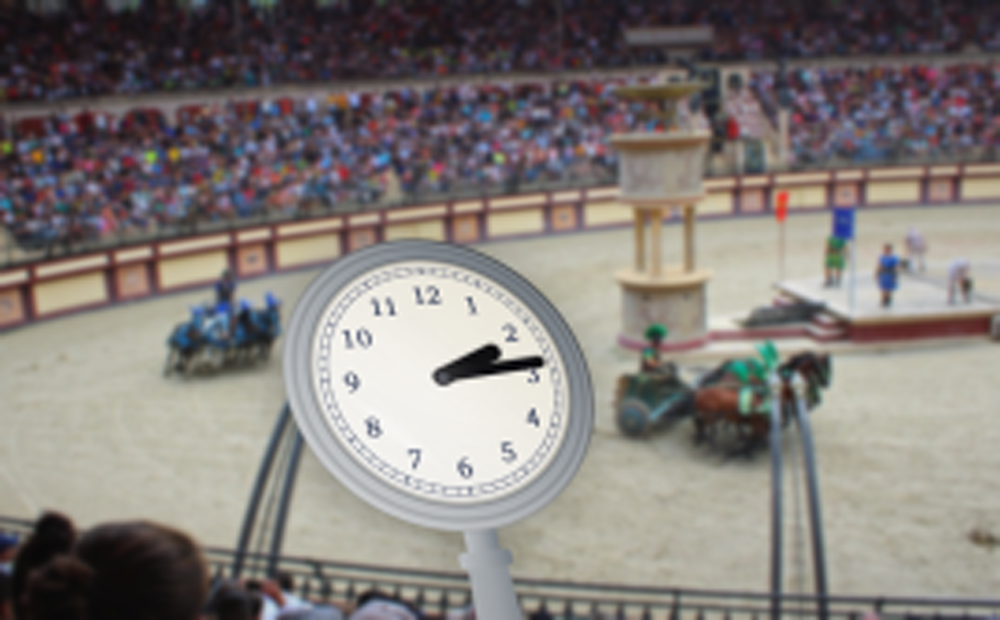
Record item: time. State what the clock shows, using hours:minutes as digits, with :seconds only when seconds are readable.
2:14
